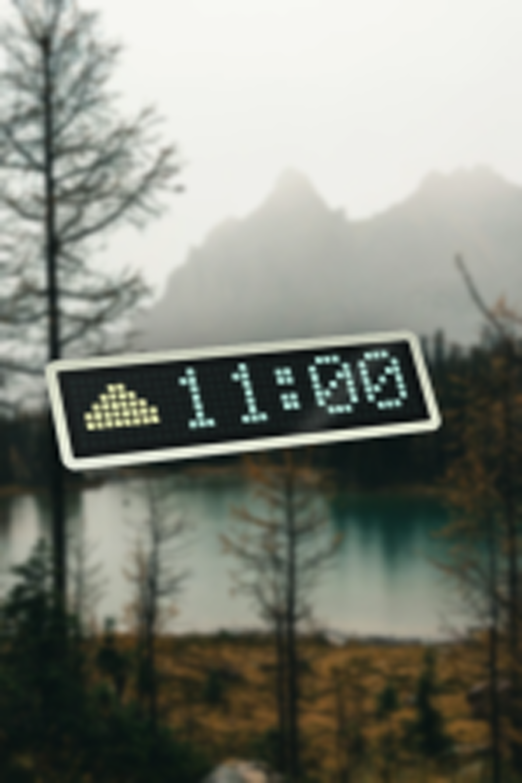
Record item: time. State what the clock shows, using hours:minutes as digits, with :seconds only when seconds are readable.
11:00
